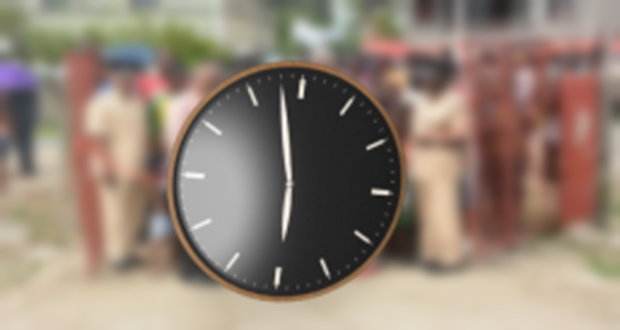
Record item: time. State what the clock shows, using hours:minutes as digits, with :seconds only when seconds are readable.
5:58
